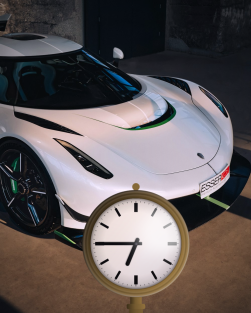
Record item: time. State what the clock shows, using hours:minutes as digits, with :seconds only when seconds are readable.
6:45
